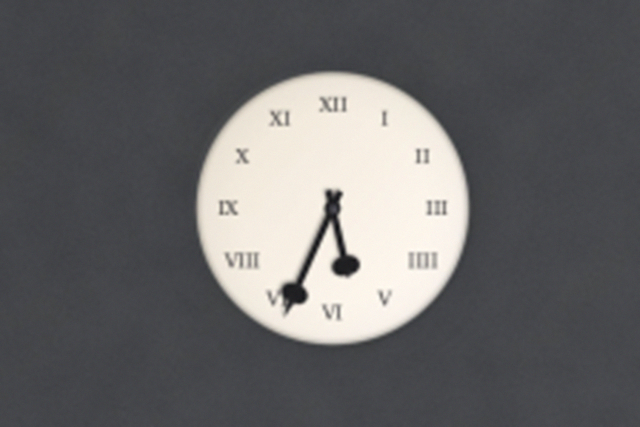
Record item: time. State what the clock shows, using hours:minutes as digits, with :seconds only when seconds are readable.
5:34
